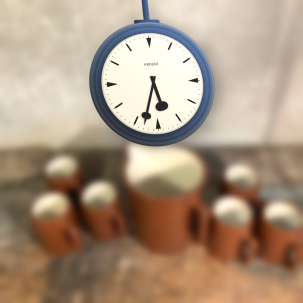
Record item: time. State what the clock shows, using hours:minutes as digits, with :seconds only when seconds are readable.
5:33
